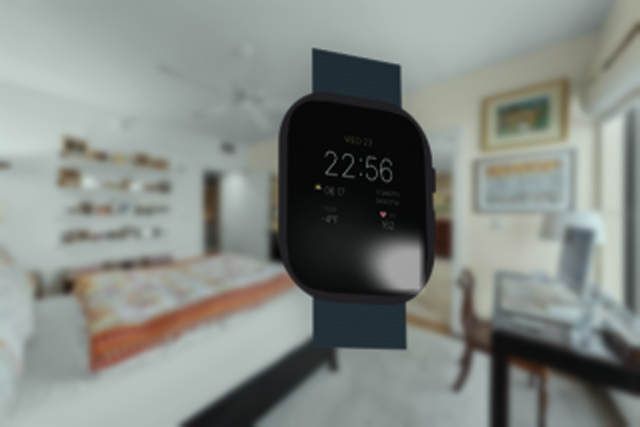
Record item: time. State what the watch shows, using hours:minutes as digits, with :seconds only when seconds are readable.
22:56
